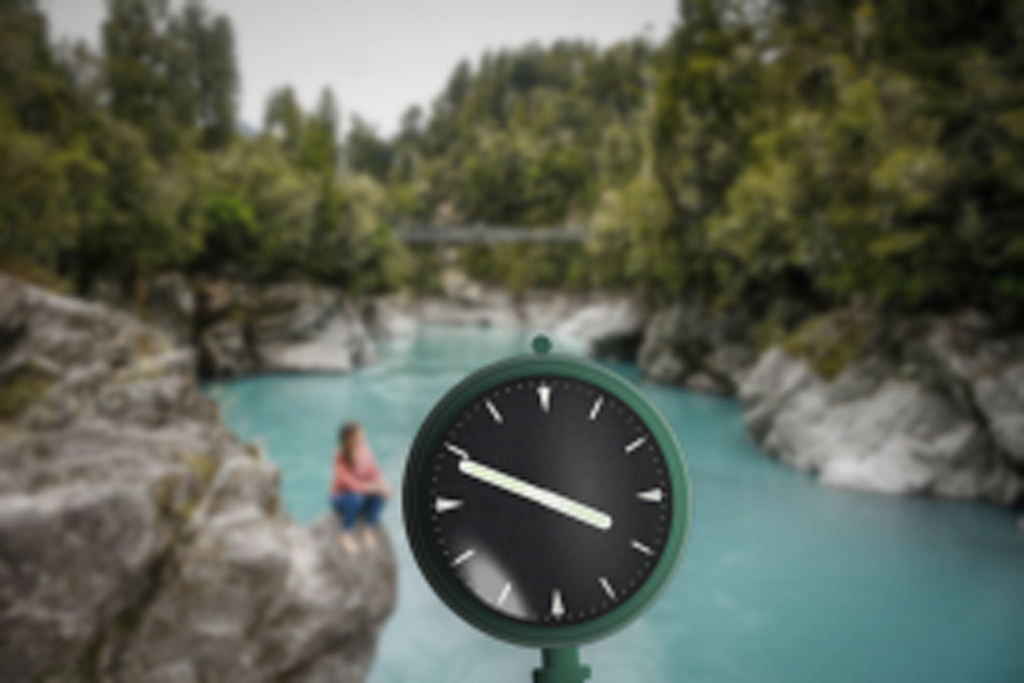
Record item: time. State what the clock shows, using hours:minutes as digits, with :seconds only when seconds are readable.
3:49
